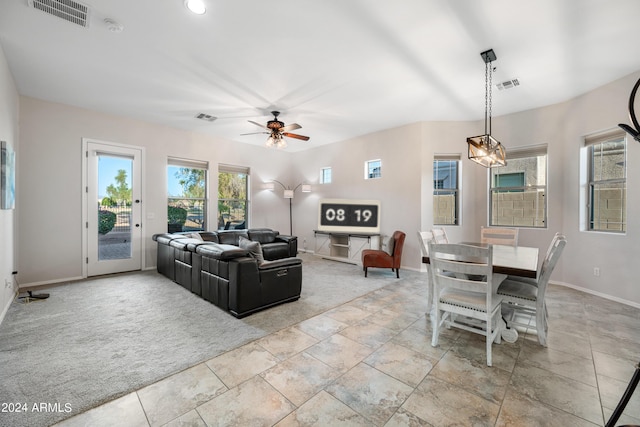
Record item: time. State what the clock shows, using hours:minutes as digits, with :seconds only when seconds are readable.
8:19
